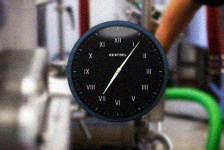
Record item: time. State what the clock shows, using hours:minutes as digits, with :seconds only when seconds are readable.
7:06
